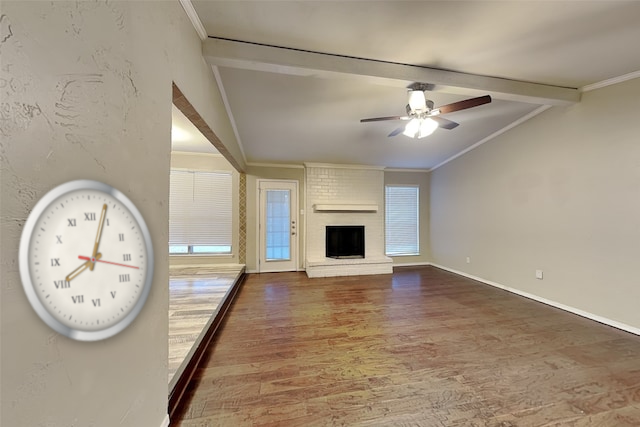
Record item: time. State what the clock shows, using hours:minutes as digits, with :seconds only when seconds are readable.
8:03:17
